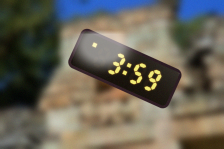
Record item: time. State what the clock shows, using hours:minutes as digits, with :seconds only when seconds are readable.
3:59
